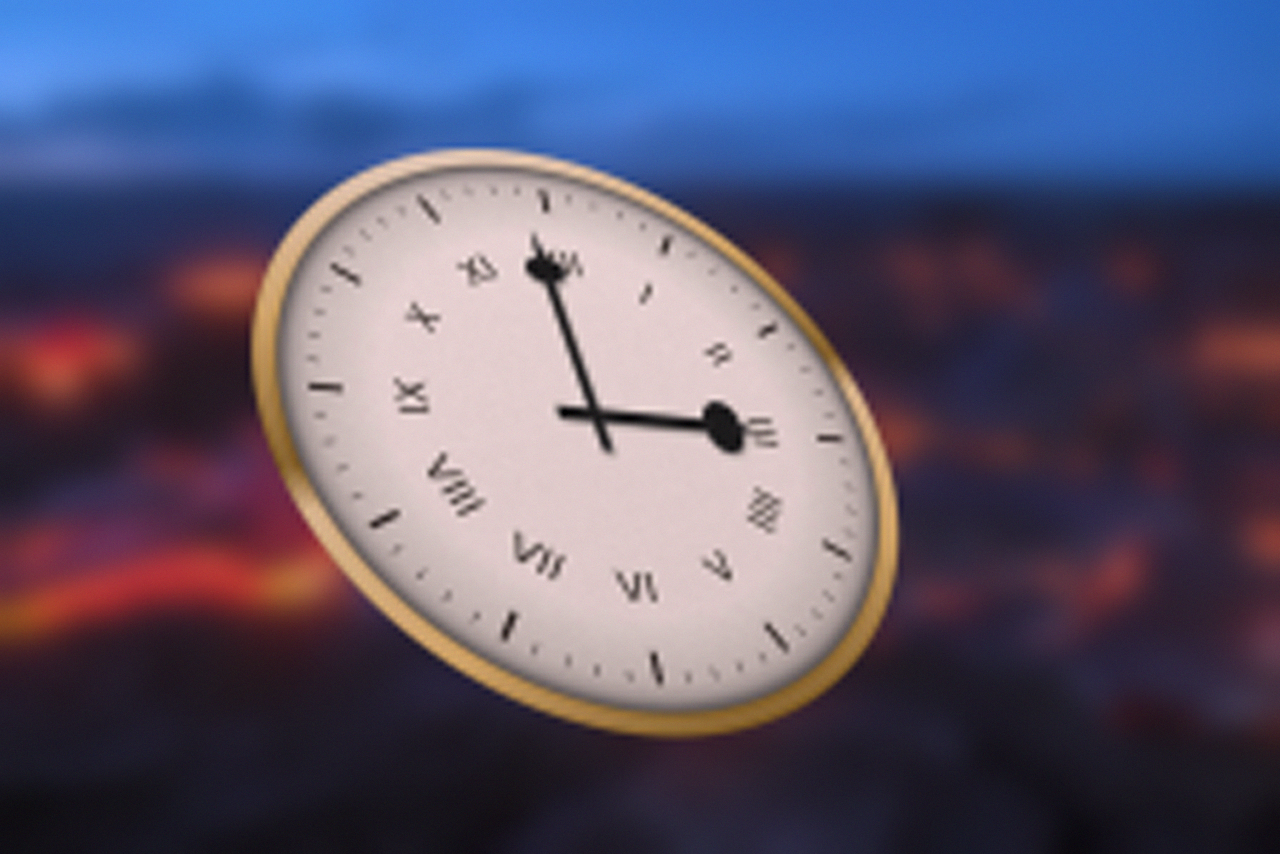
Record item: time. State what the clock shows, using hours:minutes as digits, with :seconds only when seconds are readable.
2:59
